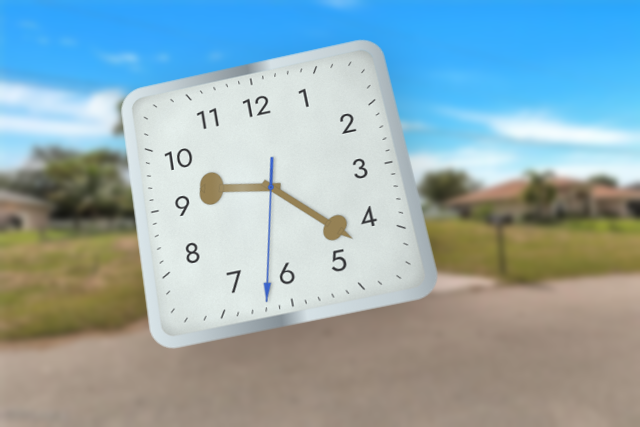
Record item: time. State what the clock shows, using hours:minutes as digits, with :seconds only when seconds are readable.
9:22:32
